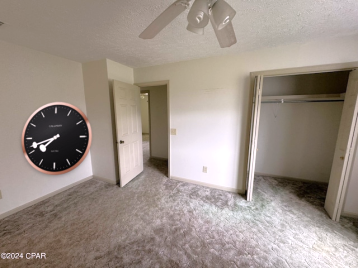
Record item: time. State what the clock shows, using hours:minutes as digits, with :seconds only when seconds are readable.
7:42
